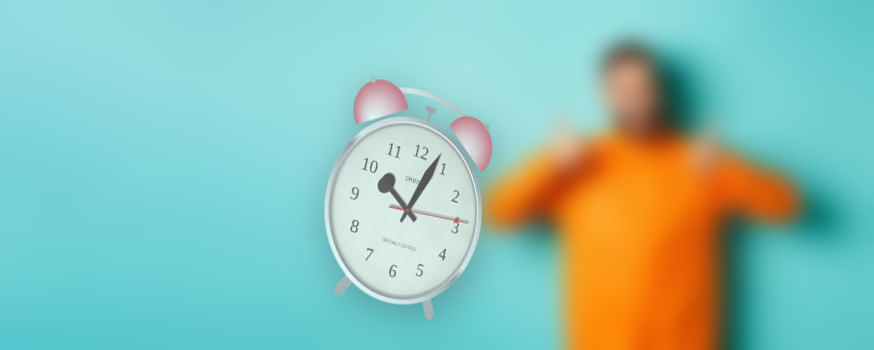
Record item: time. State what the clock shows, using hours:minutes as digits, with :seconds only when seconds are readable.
10:03:14
